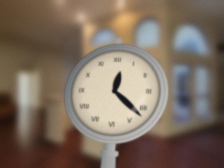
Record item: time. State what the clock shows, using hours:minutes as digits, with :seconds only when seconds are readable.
12:22
